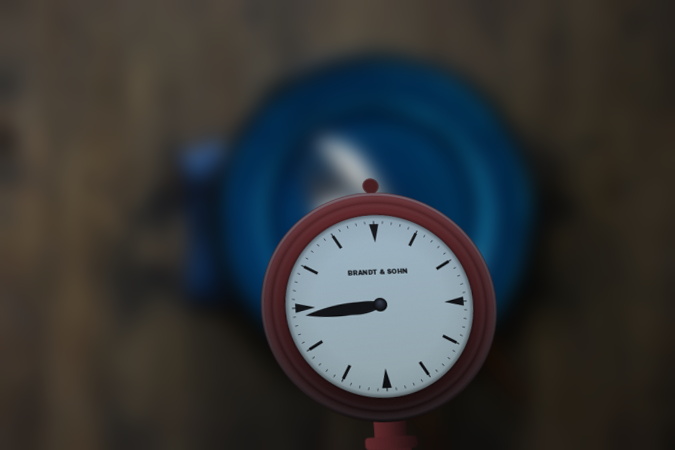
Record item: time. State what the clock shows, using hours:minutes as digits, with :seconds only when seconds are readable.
8:44
